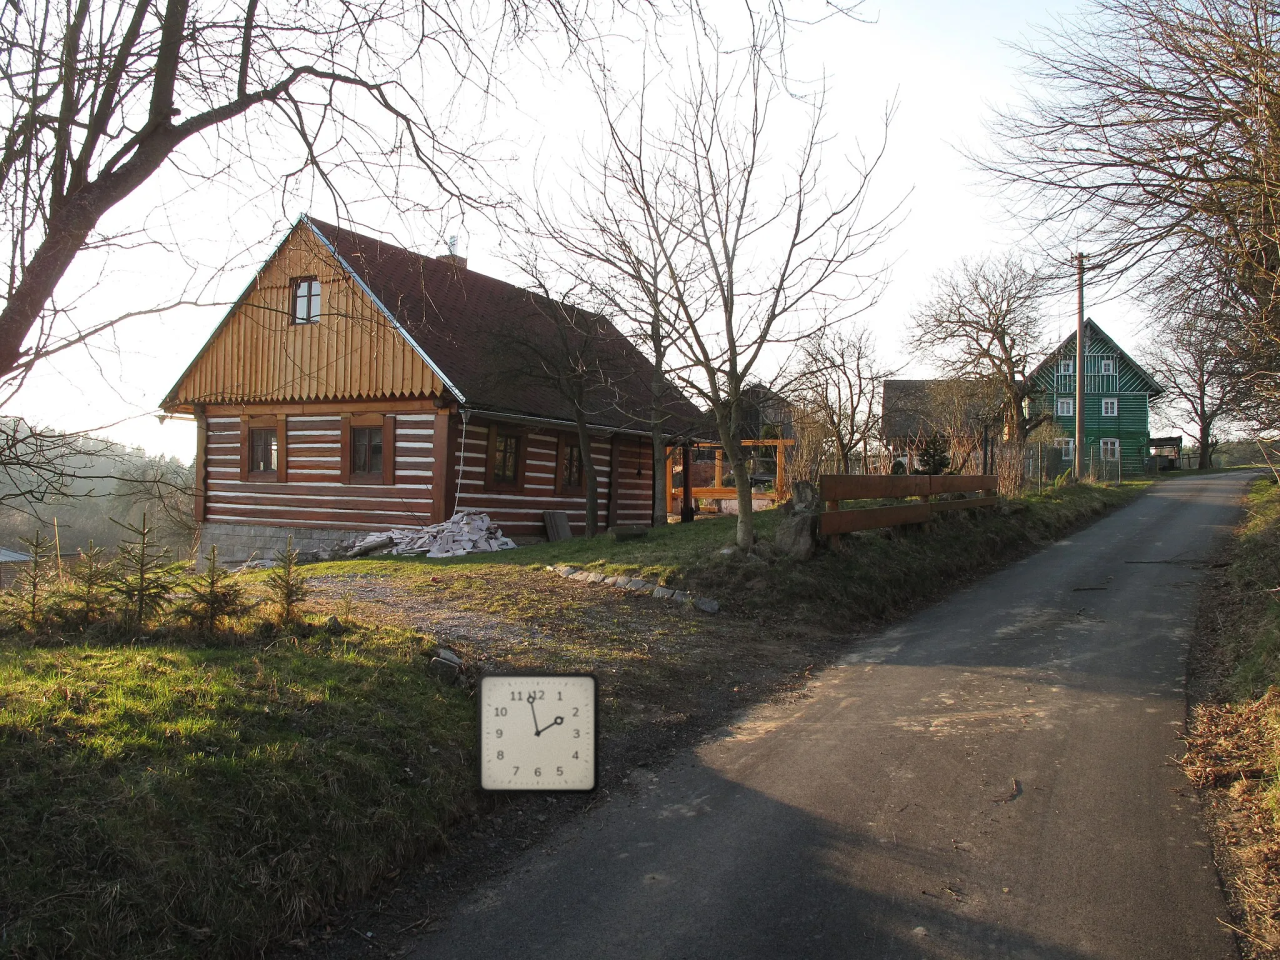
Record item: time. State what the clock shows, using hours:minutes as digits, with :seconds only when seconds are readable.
1:58
